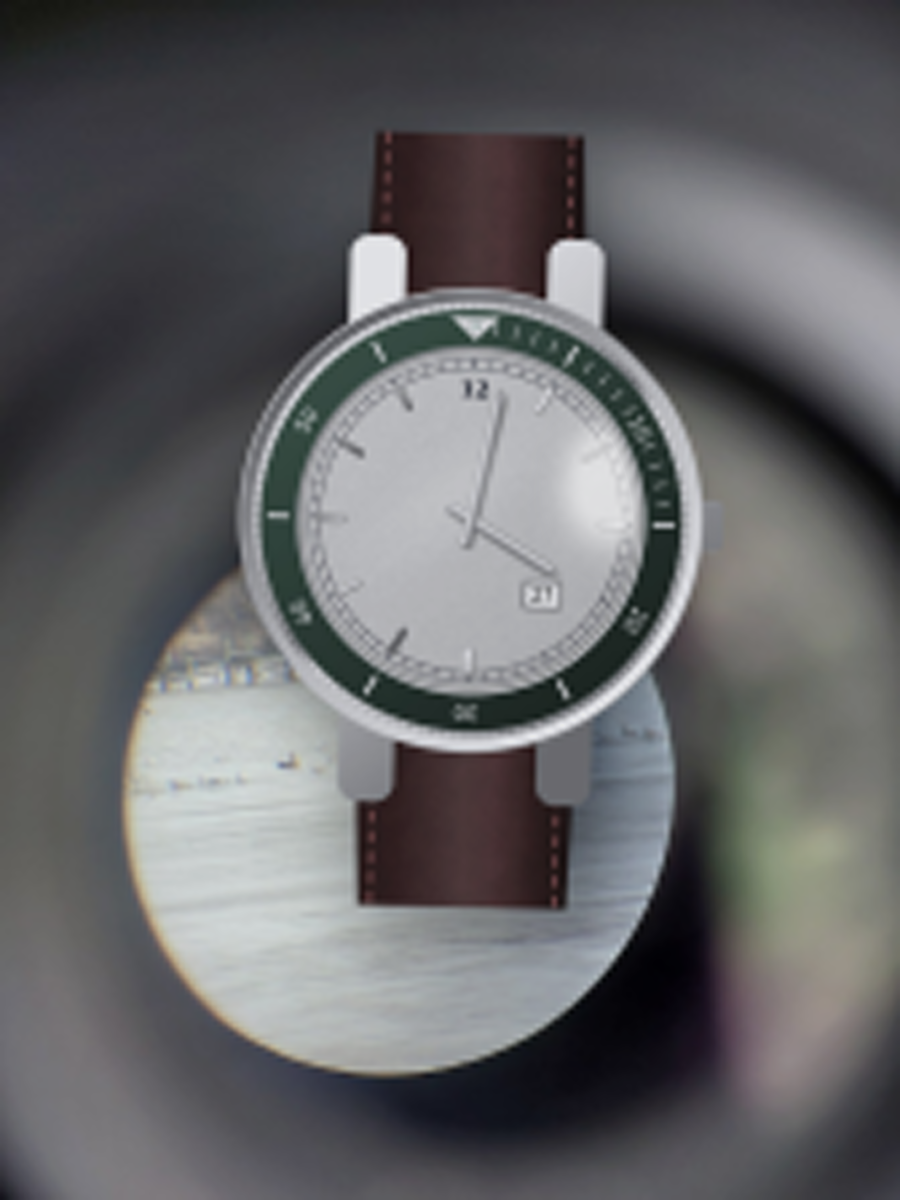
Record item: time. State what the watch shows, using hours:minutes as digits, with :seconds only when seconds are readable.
4:02
